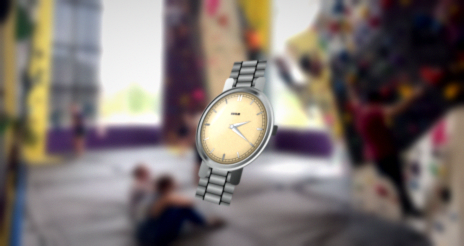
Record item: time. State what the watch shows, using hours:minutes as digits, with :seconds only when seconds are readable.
2:20
